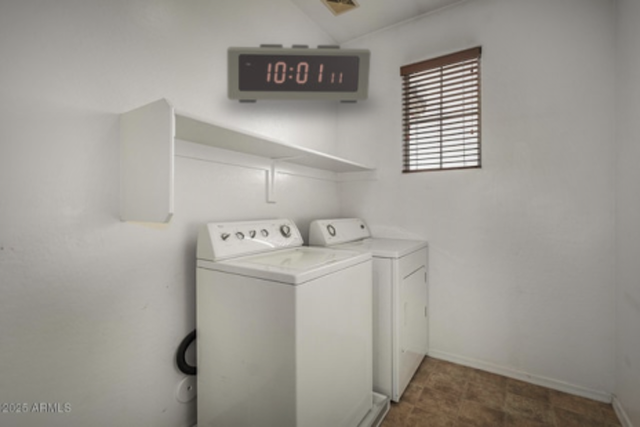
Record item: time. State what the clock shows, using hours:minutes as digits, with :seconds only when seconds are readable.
10:01:11
